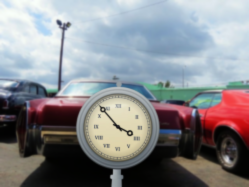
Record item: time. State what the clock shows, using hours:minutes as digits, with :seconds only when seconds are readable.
3:53
